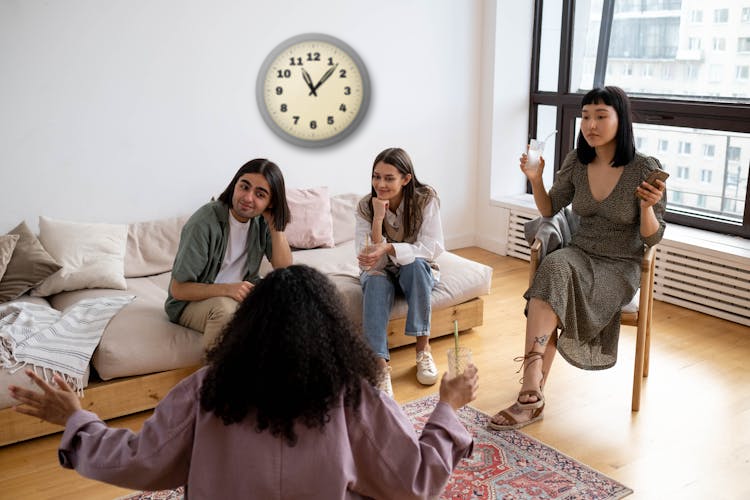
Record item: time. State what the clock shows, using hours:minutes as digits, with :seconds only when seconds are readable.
11:07
